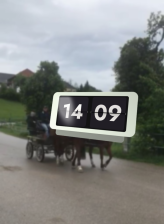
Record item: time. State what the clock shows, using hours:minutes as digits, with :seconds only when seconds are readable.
14:09
